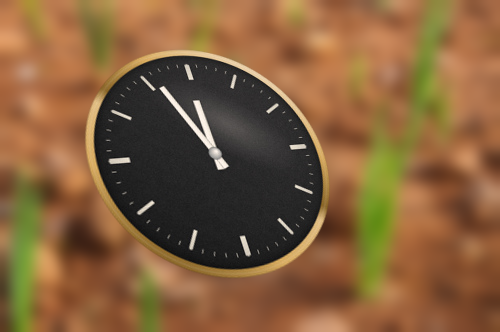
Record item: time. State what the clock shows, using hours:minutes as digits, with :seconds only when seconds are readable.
11:56
